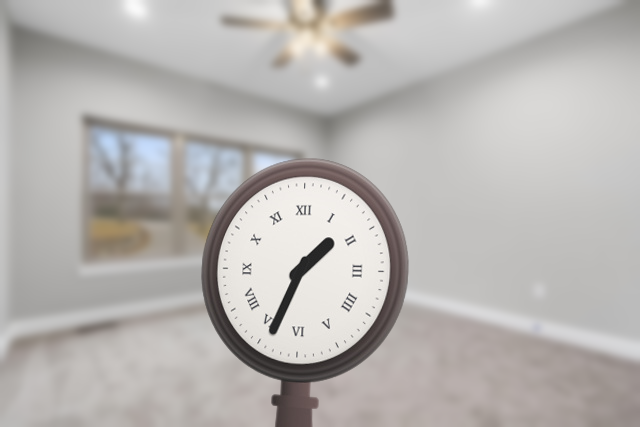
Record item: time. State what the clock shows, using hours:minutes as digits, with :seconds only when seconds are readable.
1:34
